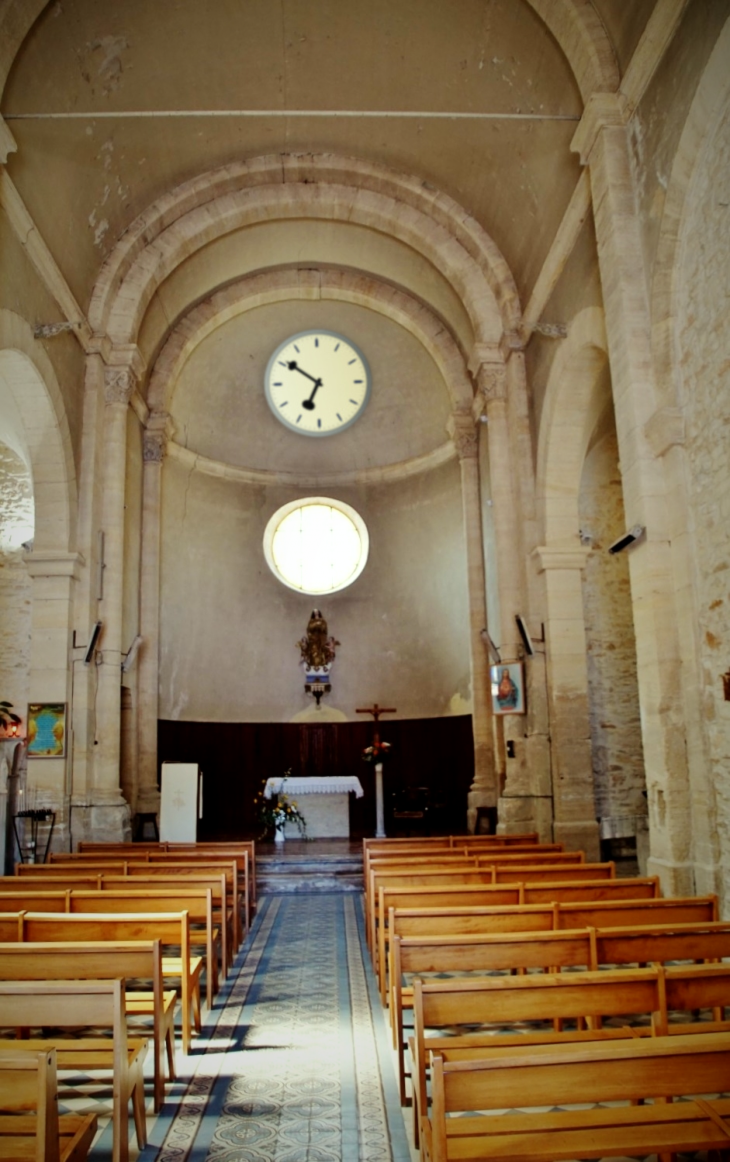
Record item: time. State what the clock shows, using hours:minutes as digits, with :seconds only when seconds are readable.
6:51
